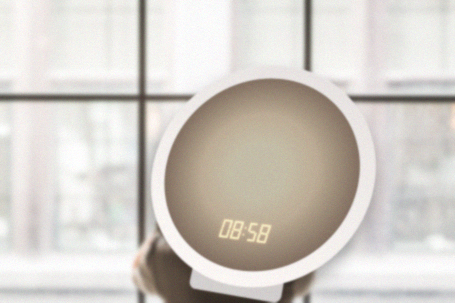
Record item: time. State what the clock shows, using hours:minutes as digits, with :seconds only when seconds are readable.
8:58
